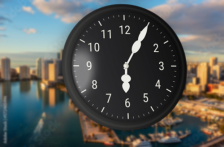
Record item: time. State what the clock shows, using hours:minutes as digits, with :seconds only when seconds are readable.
6:05
